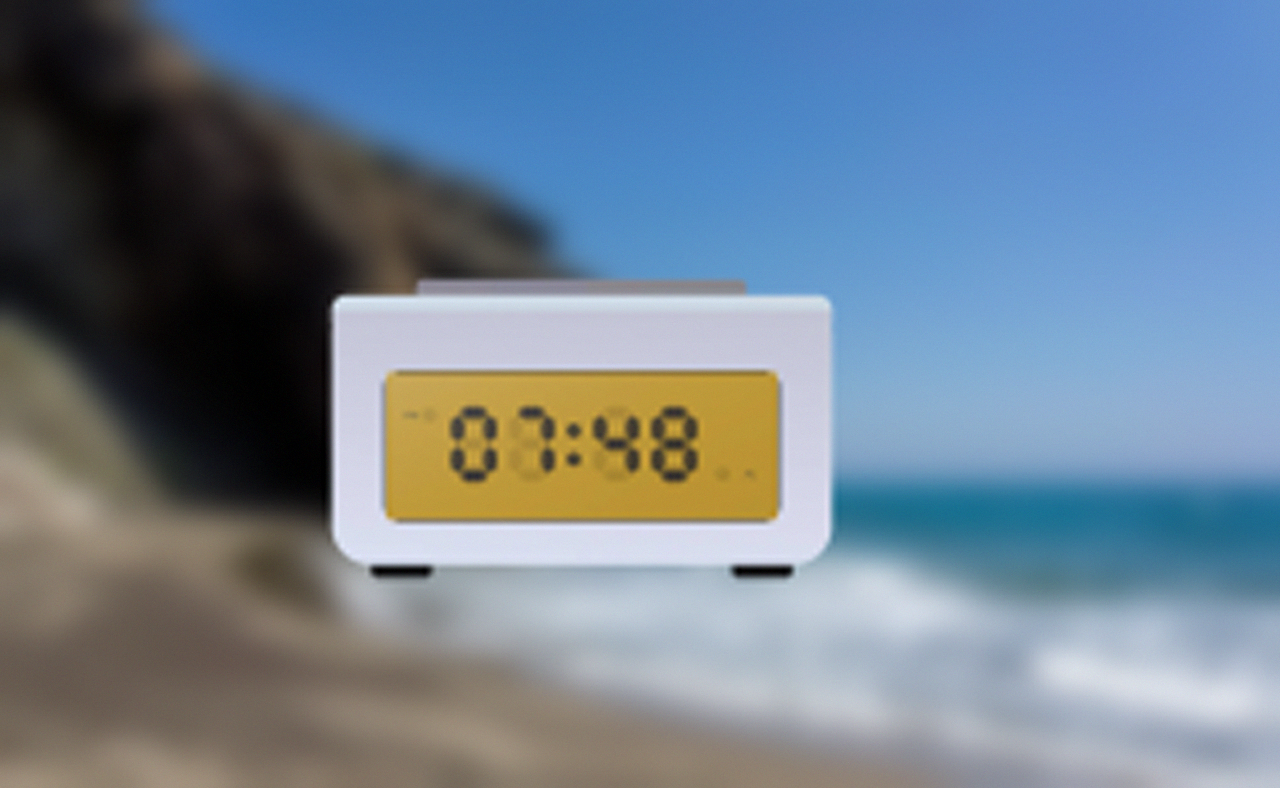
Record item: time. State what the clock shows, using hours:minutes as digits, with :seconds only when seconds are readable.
7:48
